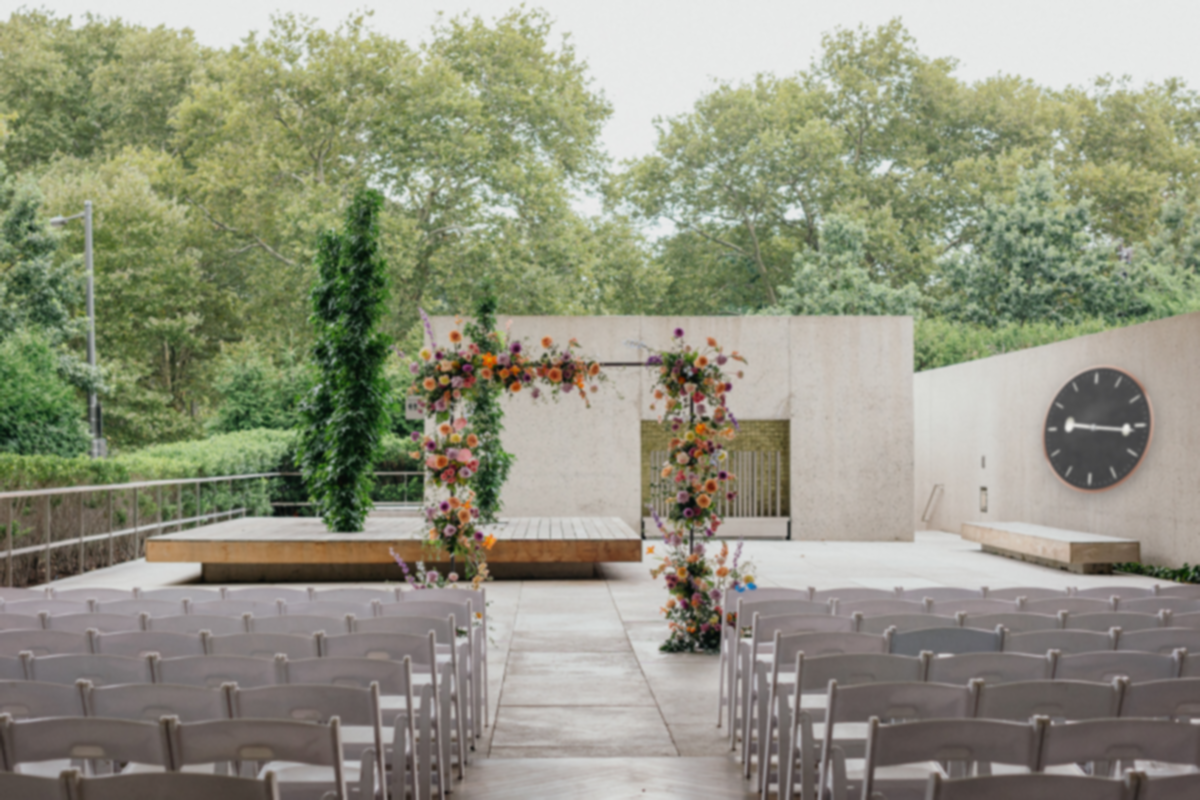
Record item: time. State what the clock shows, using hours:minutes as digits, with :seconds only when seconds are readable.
9:16
